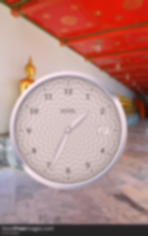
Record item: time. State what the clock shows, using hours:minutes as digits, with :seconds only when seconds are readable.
1:34
